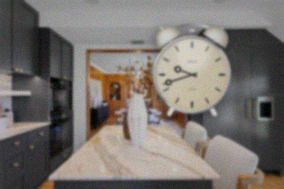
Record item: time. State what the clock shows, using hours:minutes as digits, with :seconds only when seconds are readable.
9:42
